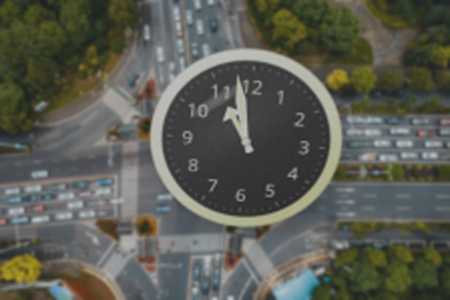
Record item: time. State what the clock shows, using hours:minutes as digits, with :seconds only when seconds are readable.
10:58
